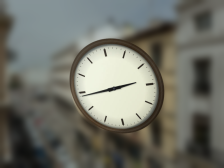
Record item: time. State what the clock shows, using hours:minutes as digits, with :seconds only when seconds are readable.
2:44
